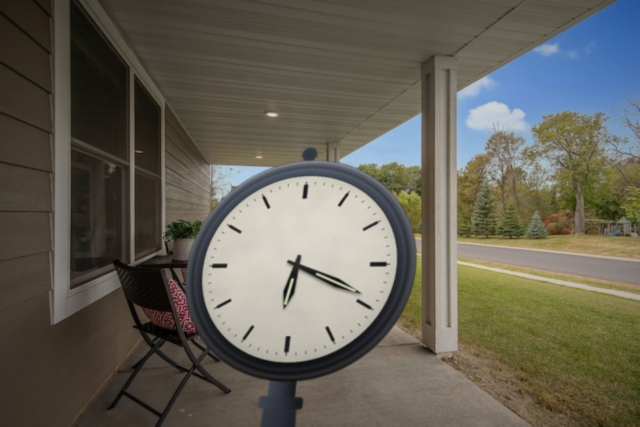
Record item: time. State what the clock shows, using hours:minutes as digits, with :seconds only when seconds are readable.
6:19
